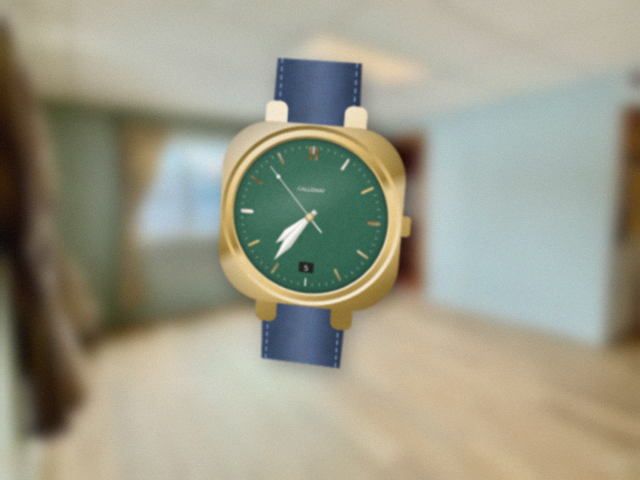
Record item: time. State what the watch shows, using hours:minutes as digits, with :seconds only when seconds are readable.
7:35:53
